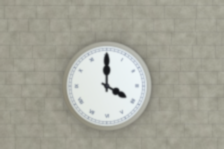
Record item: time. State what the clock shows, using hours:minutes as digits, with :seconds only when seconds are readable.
4:00
